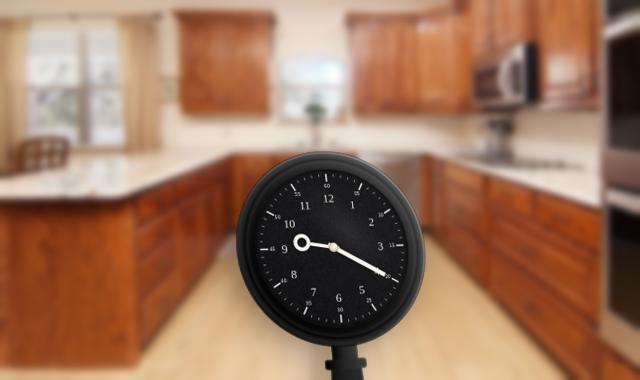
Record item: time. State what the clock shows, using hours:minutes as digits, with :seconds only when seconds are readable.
9:20
